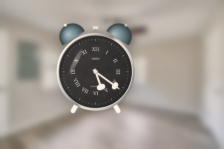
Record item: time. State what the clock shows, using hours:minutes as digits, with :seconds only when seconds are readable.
5:21
